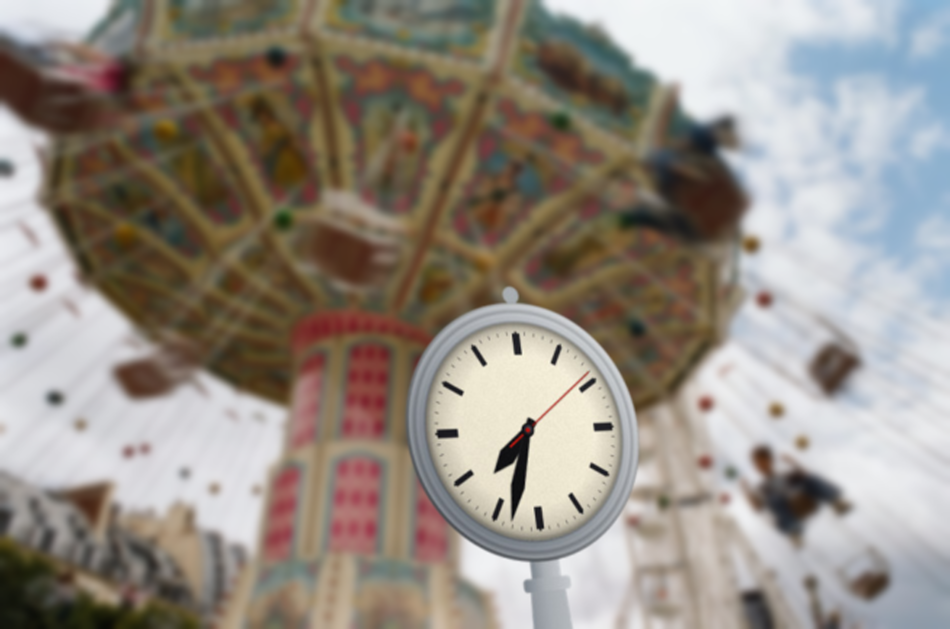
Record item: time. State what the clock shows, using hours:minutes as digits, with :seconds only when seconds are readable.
7:33:09
